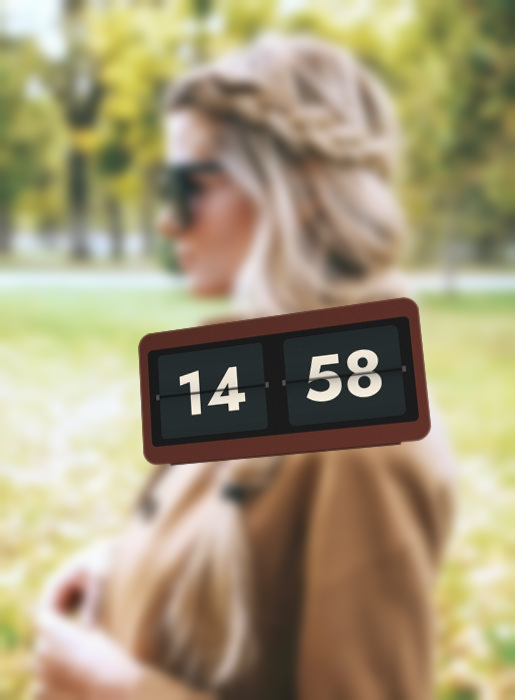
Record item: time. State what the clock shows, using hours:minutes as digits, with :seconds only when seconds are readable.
14:58
